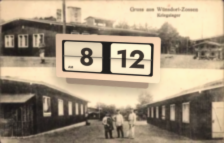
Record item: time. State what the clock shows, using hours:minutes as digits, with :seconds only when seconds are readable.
8:12
